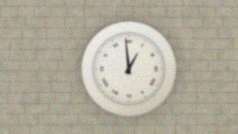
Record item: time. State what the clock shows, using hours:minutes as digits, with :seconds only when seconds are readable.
12:59
